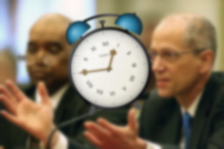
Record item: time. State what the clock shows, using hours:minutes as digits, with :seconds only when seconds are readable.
12:45
